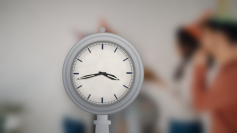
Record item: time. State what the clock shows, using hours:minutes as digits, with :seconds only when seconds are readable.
3:43
